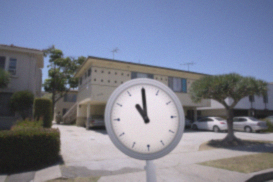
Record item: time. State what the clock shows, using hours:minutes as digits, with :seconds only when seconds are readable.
11:00
